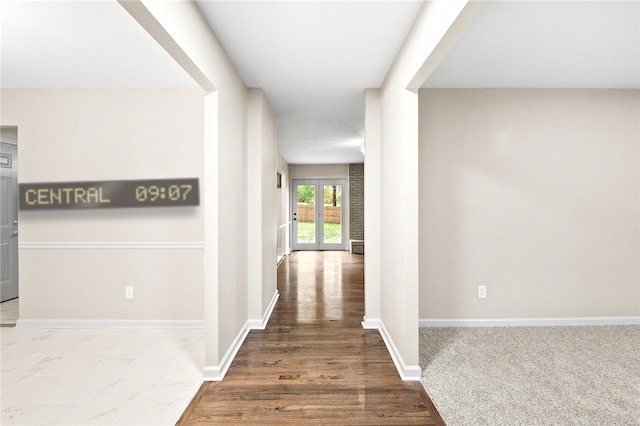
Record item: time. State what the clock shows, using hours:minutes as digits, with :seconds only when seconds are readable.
9:07
